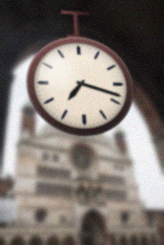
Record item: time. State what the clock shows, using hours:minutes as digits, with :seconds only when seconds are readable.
7:18
